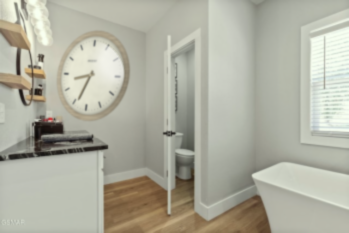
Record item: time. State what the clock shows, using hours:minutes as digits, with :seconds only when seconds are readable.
8:34
